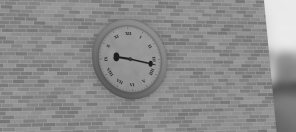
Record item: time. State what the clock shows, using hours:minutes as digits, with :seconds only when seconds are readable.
9:17
